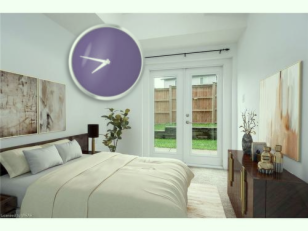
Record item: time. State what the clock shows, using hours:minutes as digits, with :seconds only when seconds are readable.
7:47
